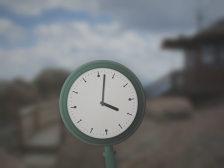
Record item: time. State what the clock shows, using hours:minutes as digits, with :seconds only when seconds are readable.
4:02
